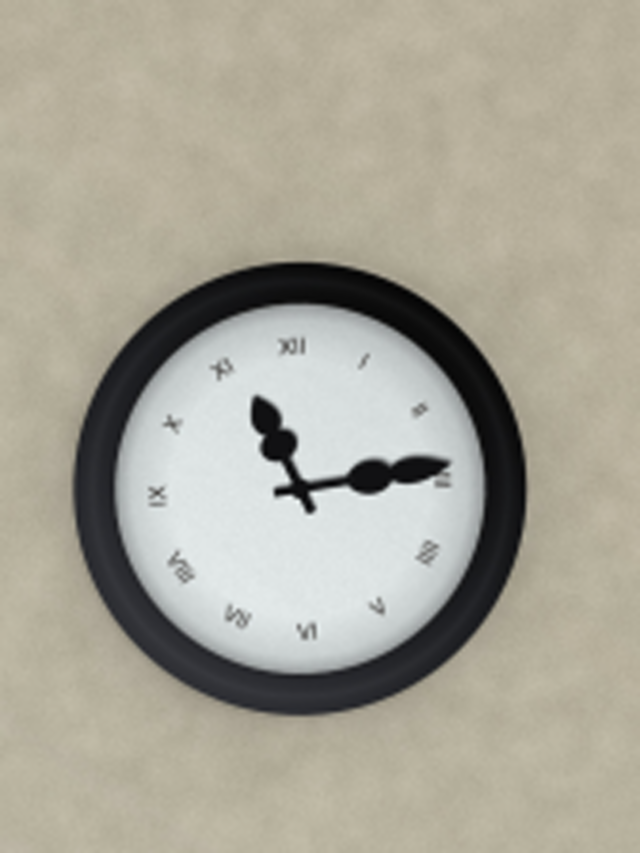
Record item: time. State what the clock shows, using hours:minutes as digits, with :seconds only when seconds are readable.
11:14
